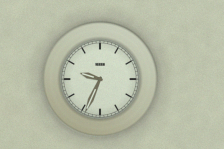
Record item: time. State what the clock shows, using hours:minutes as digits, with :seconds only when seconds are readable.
9:34
